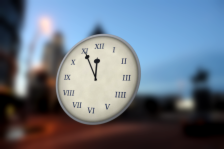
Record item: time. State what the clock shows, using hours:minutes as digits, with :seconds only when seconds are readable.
11:55
